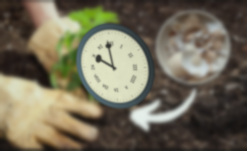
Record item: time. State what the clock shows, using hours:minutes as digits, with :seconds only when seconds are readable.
9:59
